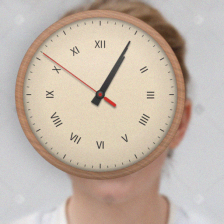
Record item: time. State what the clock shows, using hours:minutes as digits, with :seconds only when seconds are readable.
1:04:51
